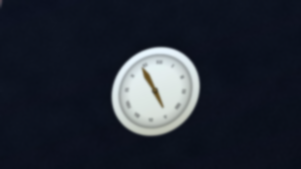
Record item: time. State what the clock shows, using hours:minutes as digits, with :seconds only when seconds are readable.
4:54
